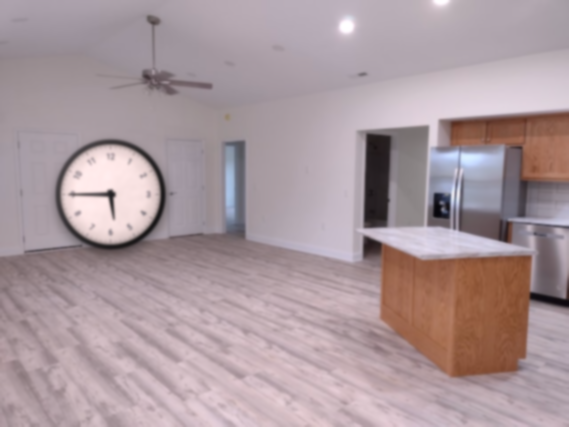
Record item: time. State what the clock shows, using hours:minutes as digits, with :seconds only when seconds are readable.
5:45
